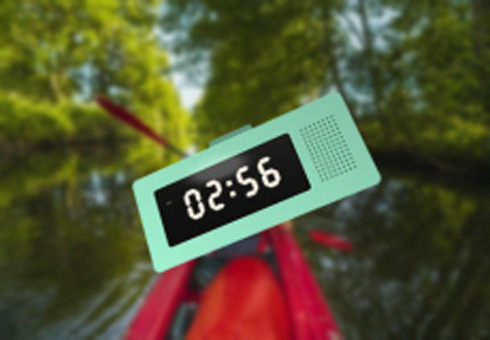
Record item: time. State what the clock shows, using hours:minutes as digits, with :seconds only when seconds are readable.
2:56
